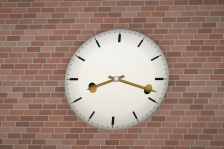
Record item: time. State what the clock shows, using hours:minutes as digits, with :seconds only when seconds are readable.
8:18
